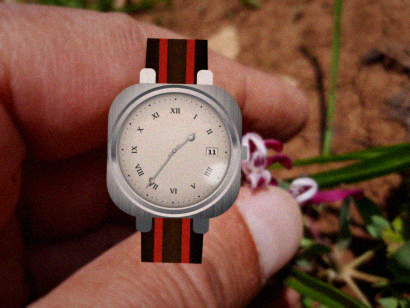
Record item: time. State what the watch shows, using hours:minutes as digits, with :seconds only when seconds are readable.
1:36
